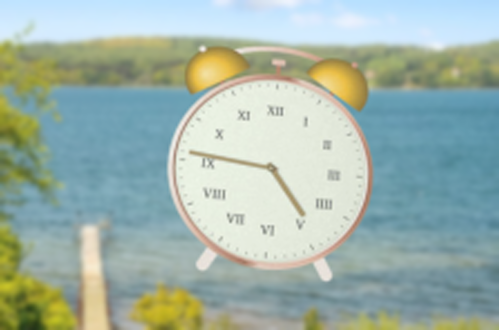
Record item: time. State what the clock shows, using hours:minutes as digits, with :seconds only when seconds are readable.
4:46
